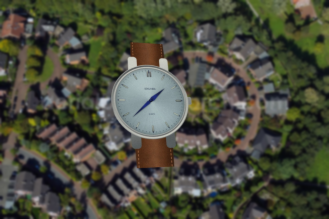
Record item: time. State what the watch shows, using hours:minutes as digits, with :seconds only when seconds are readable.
1:38
